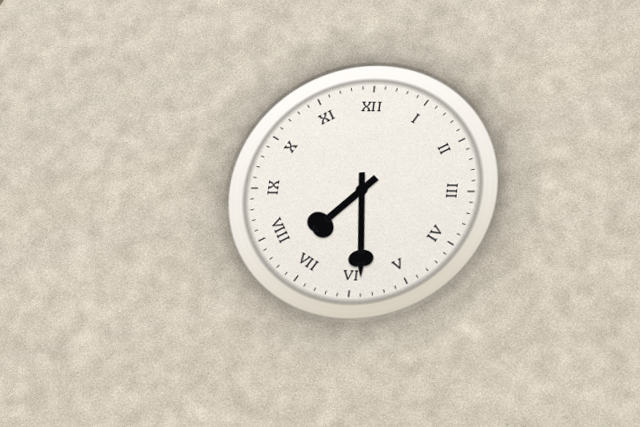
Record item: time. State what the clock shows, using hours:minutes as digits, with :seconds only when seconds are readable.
7:29
